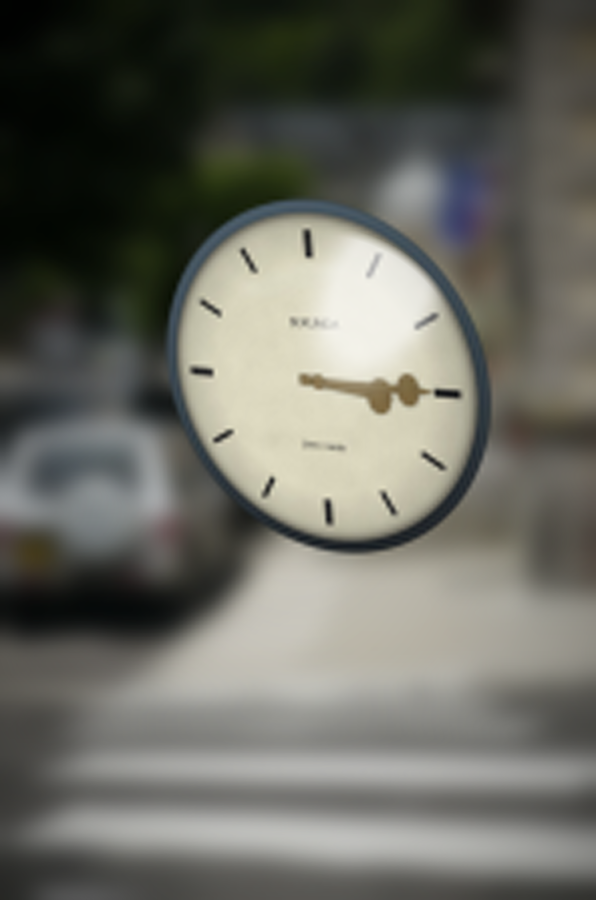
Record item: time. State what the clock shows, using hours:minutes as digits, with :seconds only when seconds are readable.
3:15
